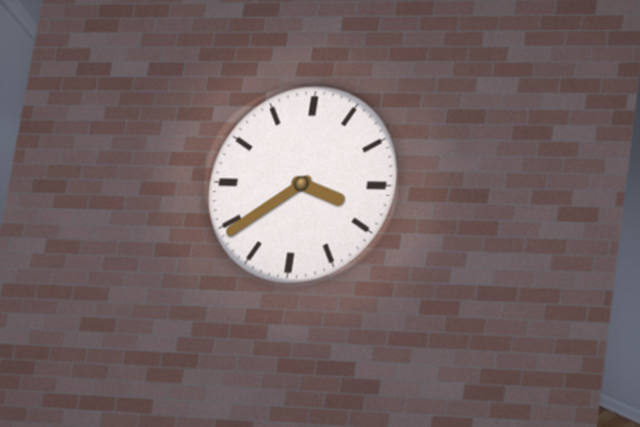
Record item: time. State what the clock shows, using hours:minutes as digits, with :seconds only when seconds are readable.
3:39
